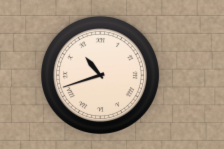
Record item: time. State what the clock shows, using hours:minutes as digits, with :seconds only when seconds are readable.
10:42
